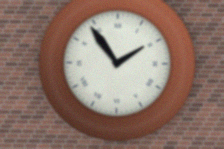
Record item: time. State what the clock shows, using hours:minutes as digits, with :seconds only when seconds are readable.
1:54
